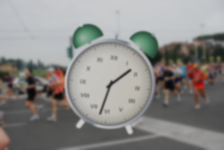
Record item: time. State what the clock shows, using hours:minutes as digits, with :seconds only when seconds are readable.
1:32
